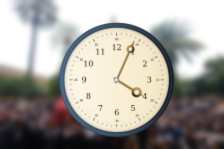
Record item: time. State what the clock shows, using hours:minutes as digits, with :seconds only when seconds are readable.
4:04
